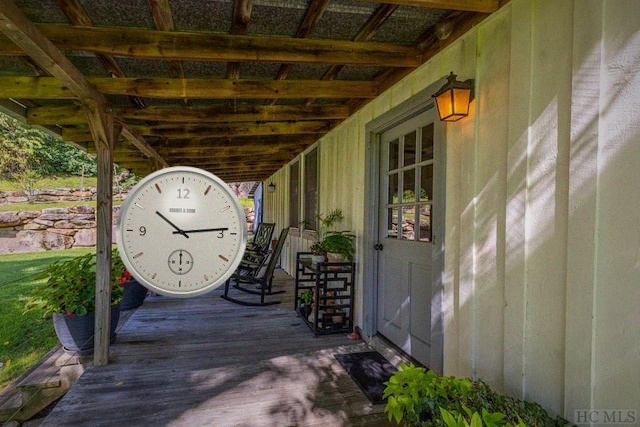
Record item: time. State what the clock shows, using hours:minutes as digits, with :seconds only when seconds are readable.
10:14
